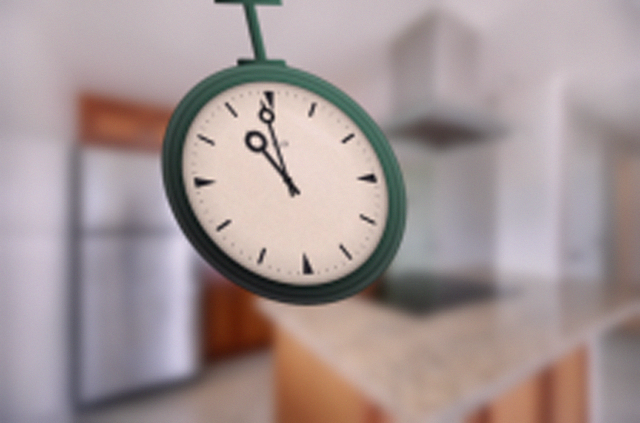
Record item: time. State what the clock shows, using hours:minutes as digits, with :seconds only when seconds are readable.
10:59
